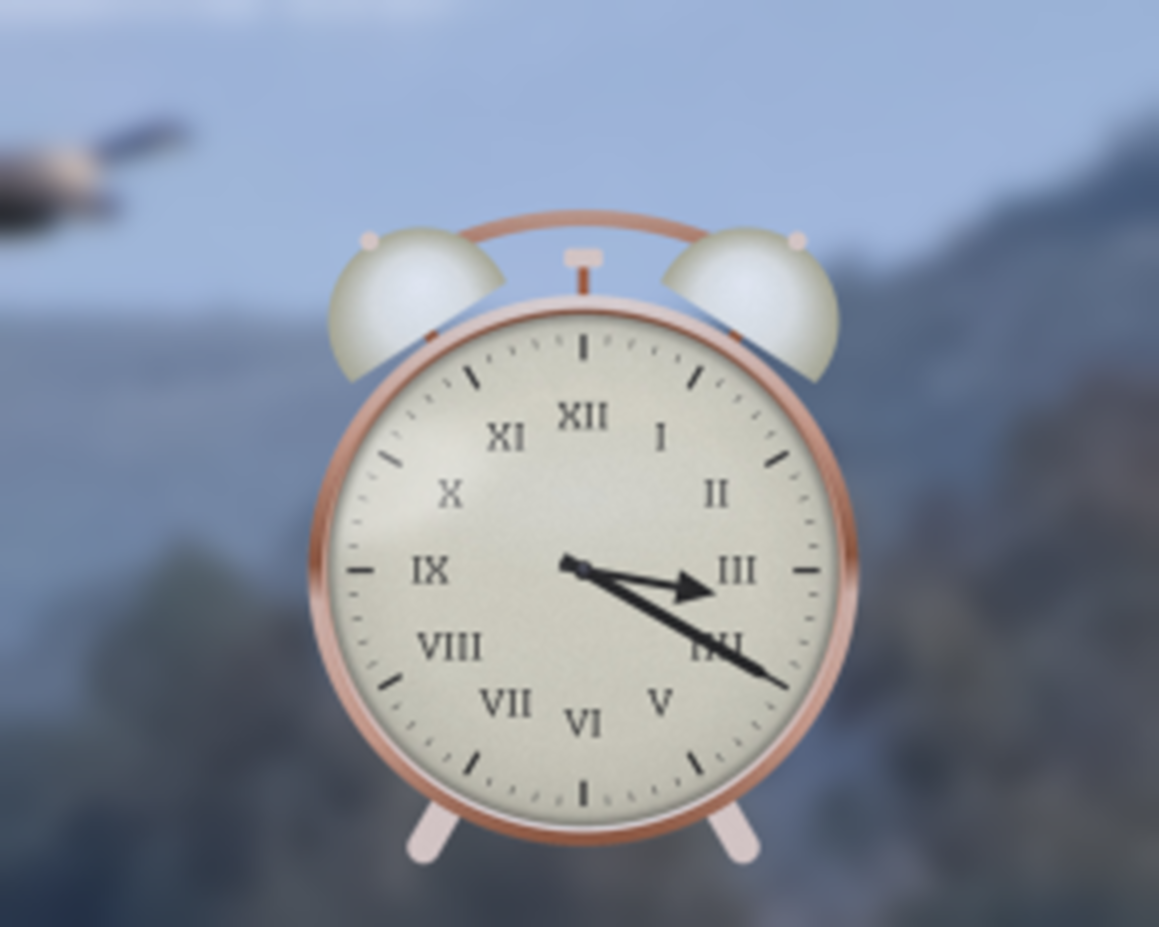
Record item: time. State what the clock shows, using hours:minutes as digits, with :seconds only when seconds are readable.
3:20
